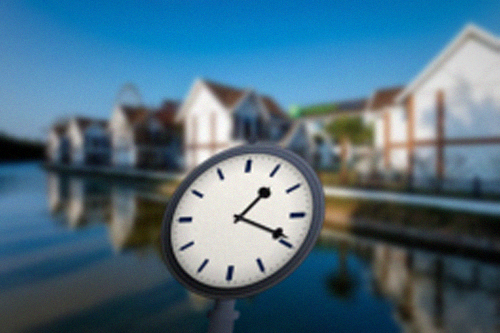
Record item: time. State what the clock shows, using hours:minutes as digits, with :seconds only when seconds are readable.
1:19
